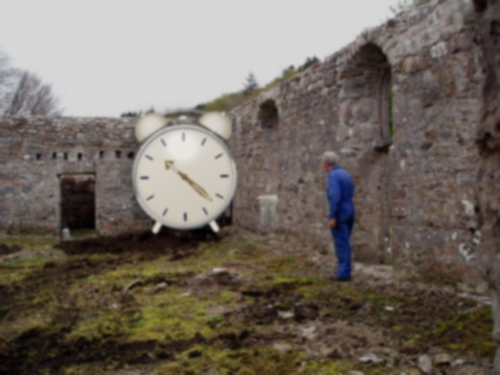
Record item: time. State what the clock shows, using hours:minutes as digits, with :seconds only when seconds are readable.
10:22
